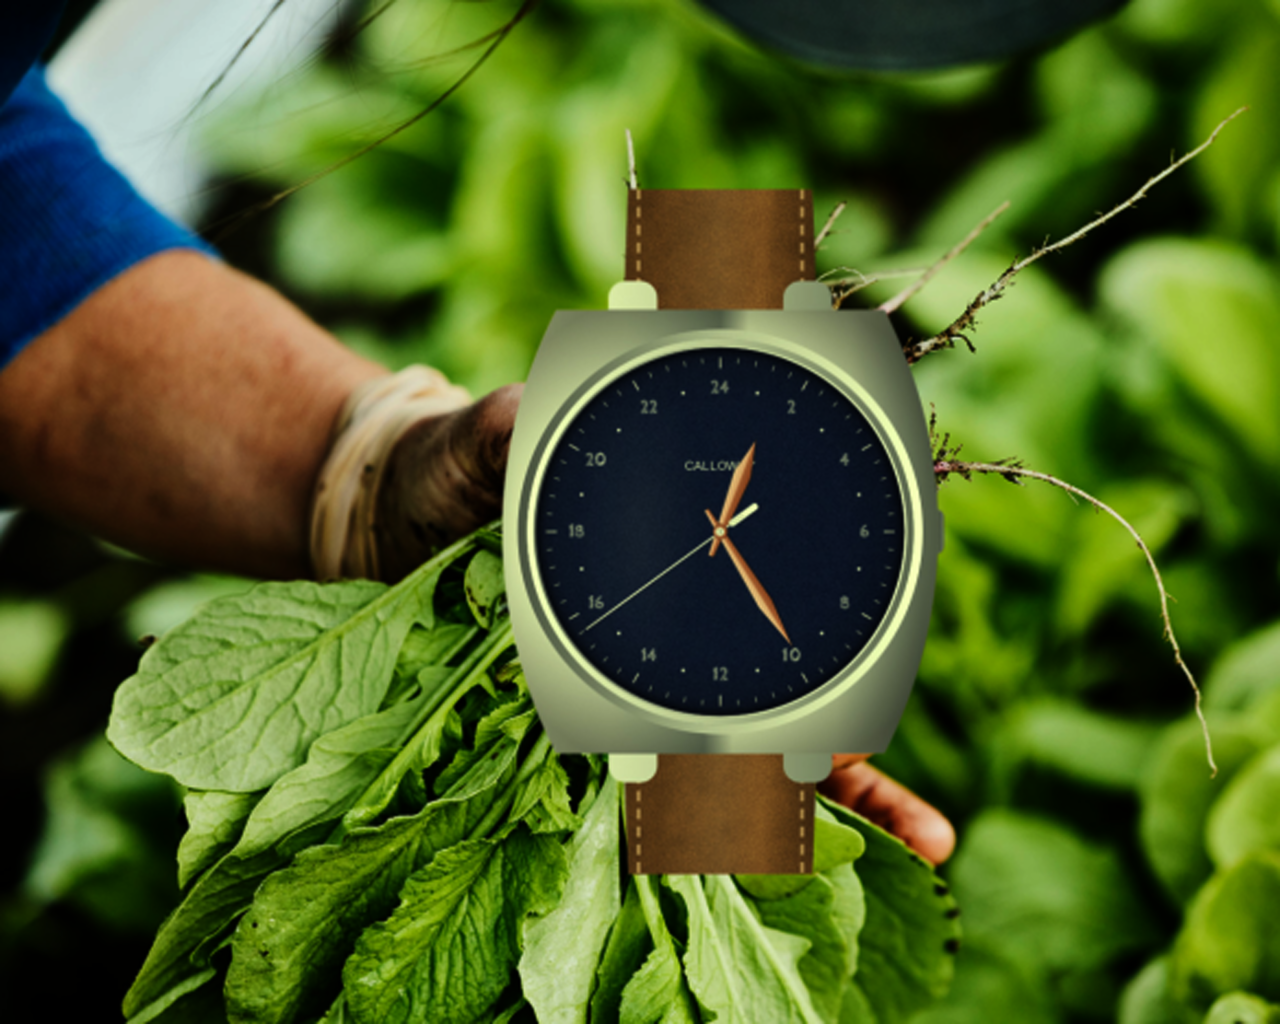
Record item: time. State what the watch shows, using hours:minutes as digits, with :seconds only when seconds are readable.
1:24:39
